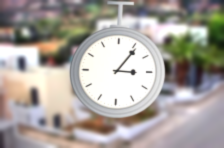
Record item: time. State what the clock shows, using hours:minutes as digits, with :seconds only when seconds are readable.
3:06
